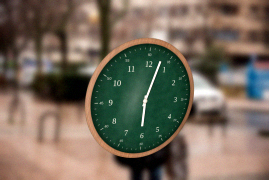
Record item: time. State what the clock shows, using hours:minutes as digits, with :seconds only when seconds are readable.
6:03
